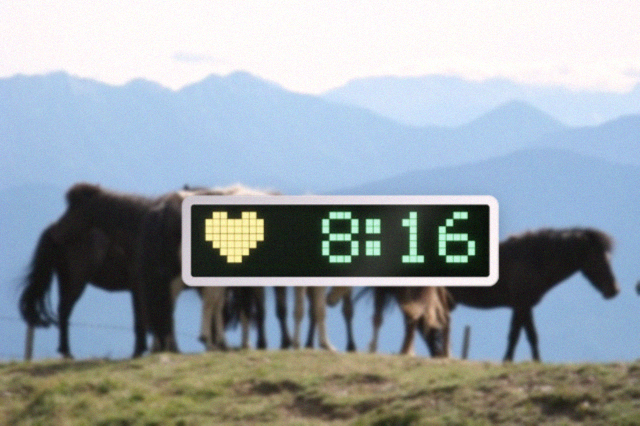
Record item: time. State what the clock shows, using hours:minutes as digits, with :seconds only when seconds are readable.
8:16
